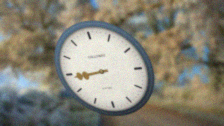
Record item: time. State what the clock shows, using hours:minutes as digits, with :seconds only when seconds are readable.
8:44
